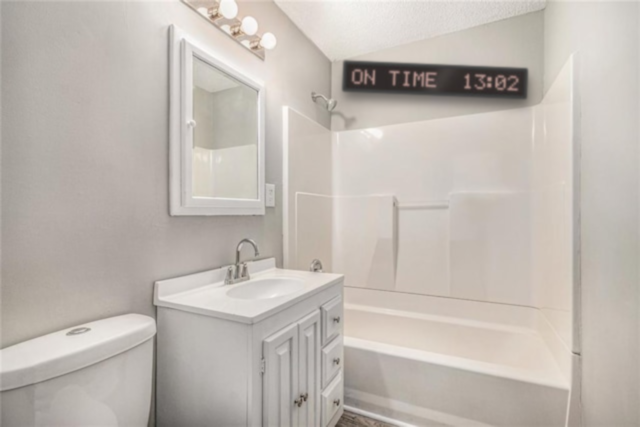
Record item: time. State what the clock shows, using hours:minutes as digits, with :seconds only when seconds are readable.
13:02
